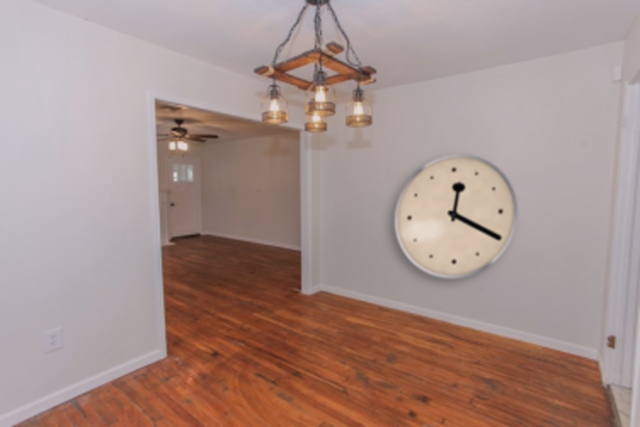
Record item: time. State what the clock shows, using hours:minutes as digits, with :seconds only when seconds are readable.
12:20
